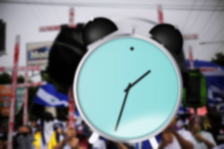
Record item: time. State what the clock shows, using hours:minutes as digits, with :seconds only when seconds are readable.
1:32
